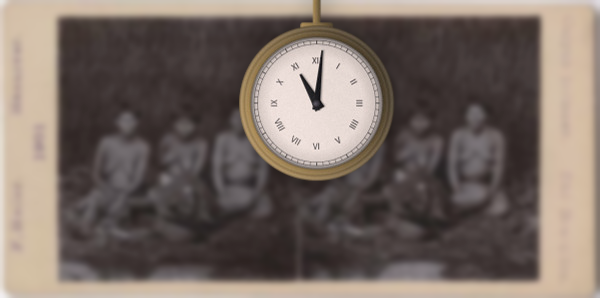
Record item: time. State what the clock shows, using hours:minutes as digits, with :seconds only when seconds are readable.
11:01
